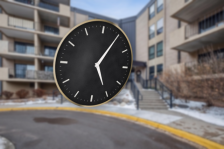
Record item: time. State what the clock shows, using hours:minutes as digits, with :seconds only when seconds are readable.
5:05
